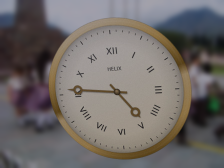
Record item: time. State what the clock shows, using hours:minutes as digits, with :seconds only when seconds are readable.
4:46
